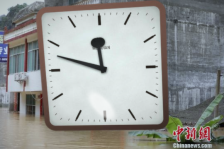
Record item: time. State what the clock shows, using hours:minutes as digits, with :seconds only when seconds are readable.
11:48
